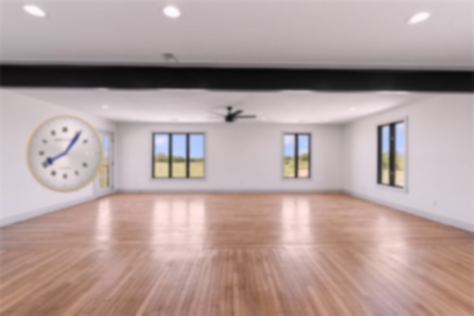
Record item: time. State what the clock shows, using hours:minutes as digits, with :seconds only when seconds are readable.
8:06
